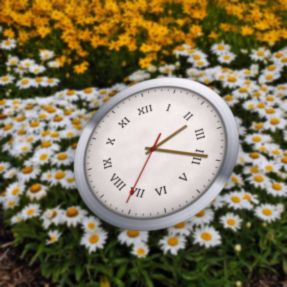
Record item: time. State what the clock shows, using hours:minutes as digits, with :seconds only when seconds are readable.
2:19:36
